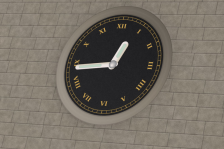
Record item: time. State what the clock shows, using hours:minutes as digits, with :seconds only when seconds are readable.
12:44
